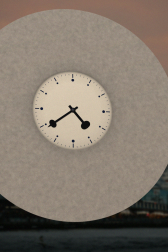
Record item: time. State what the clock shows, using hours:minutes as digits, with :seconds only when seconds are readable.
4:39
